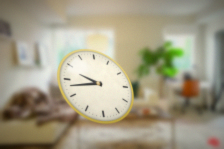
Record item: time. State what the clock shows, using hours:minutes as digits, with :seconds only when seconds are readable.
9:43
